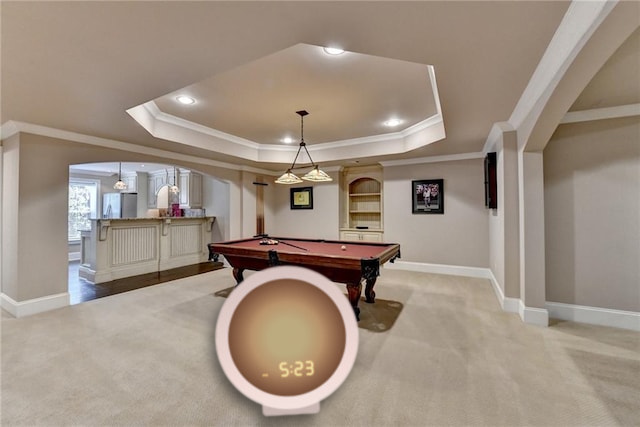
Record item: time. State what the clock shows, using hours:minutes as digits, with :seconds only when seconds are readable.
5:23
